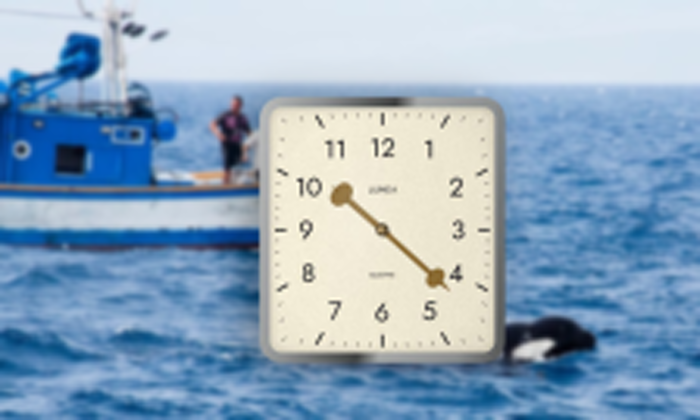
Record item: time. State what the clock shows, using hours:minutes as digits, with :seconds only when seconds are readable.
10:22
